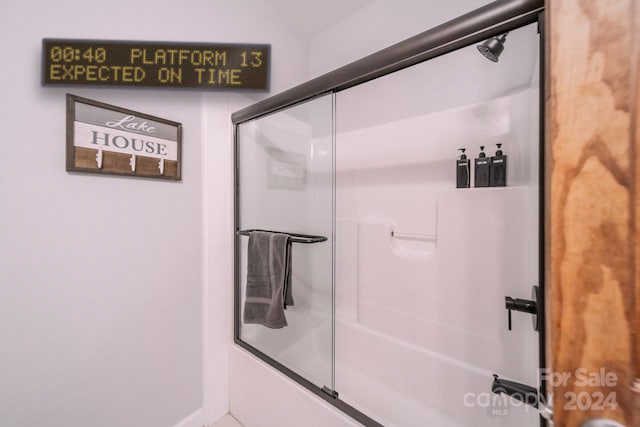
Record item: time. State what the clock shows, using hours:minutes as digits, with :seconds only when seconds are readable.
0:40
